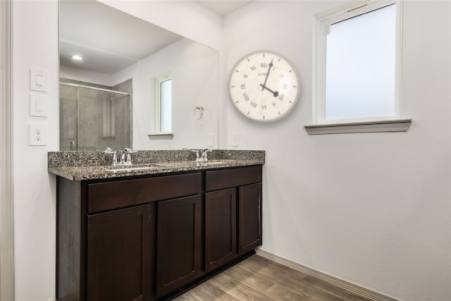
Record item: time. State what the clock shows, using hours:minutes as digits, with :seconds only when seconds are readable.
4:03
